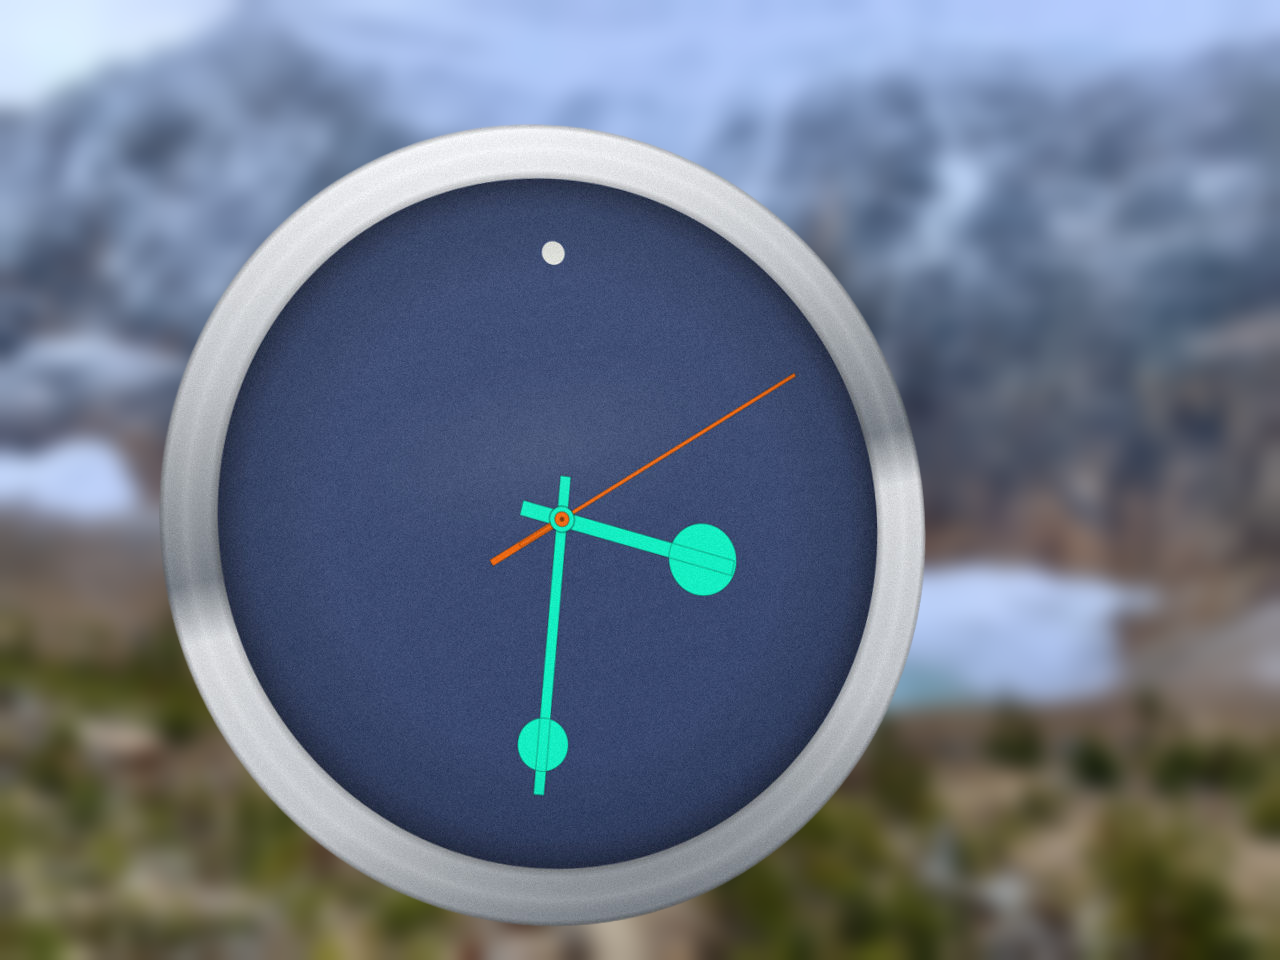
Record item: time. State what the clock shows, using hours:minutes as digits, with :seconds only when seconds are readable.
3:31:10
